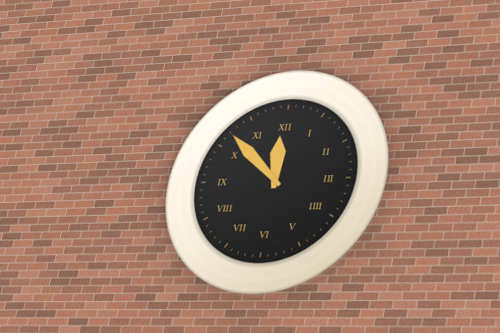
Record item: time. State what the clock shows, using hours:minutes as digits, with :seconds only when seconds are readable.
11:52
